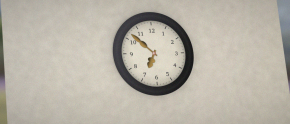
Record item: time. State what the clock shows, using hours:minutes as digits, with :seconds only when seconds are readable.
6:52
